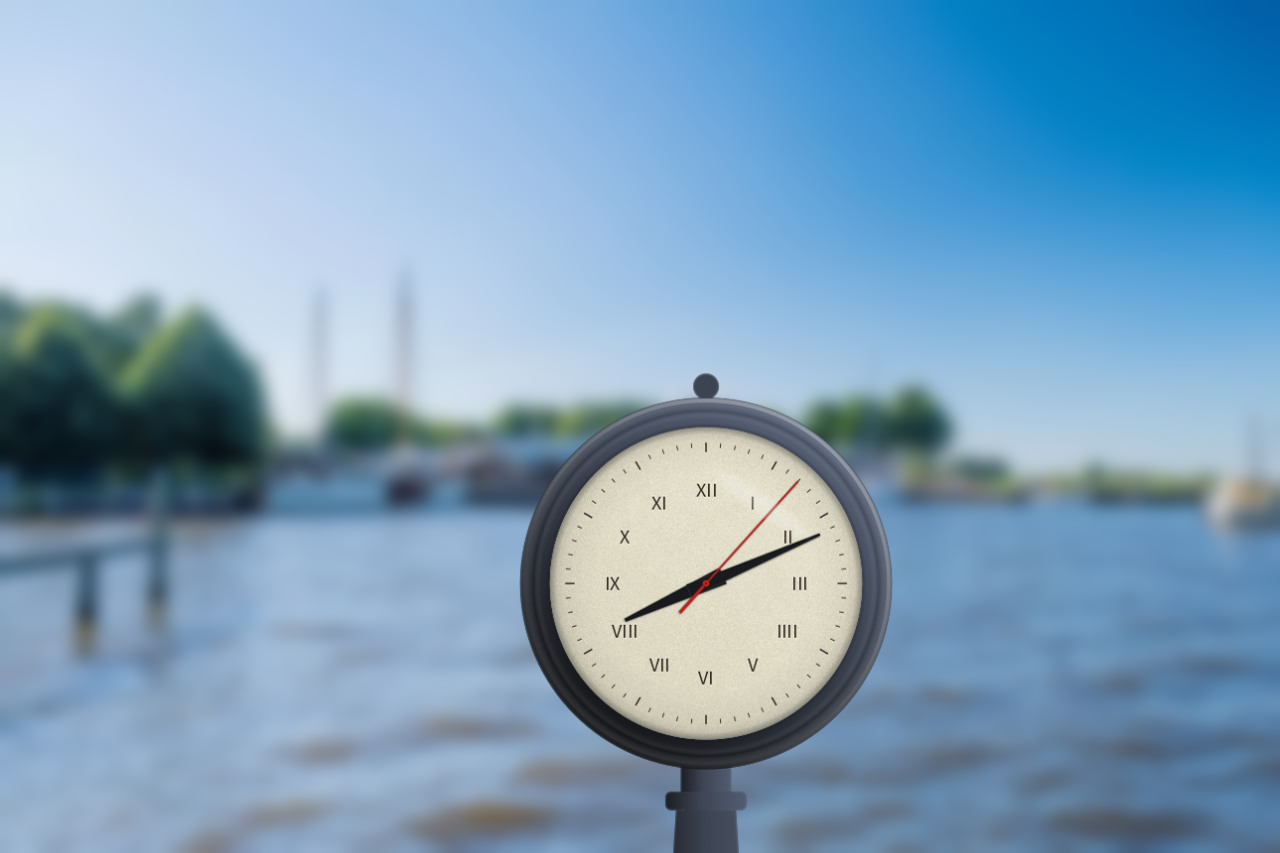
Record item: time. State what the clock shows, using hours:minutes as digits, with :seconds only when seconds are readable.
8:11:07
